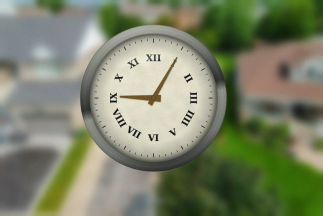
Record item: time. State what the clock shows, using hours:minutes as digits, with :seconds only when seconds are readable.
9:05
